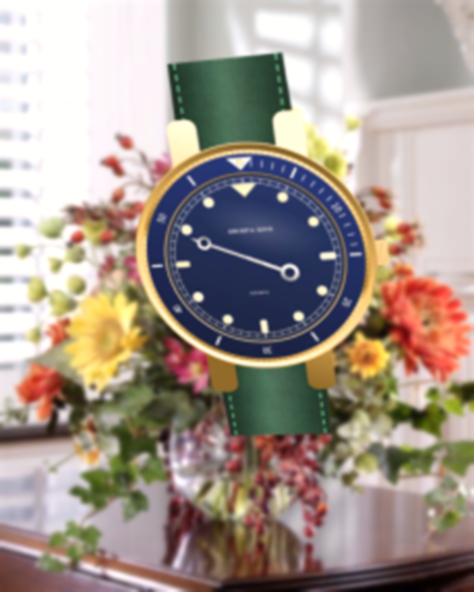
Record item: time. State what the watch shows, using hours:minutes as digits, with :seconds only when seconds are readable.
3:49
